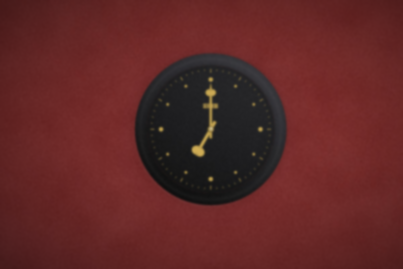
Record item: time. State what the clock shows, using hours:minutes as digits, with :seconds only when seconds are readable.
7:00
